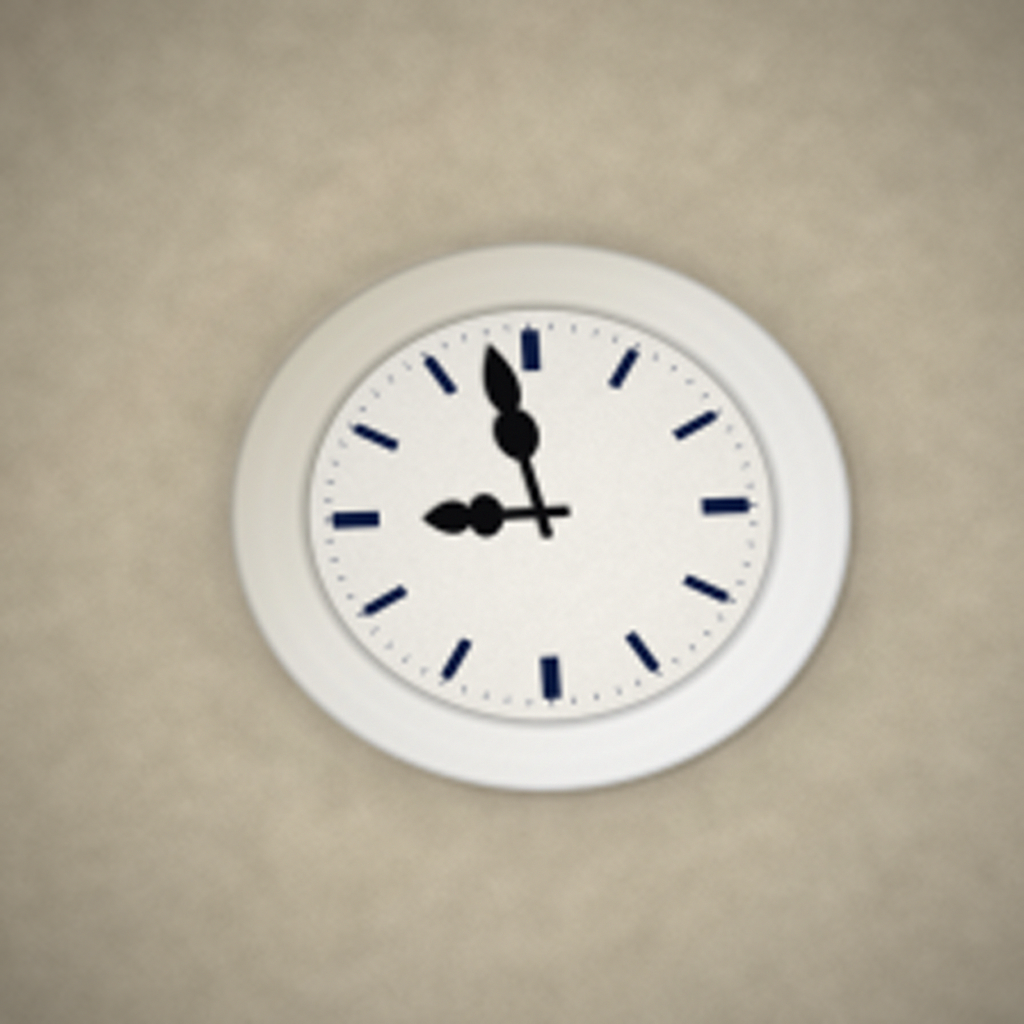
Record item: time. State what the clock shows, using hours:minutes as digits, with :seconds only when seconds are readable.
8:58
